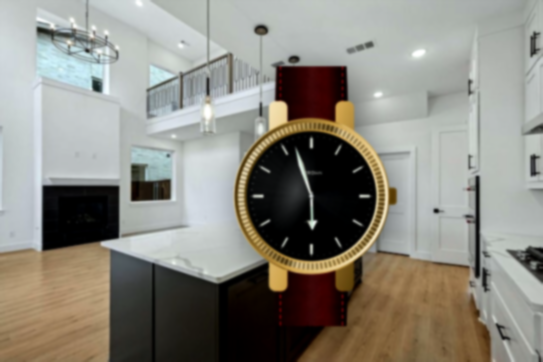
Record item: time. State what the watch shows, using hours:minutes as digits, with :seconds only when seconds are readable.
5:57
